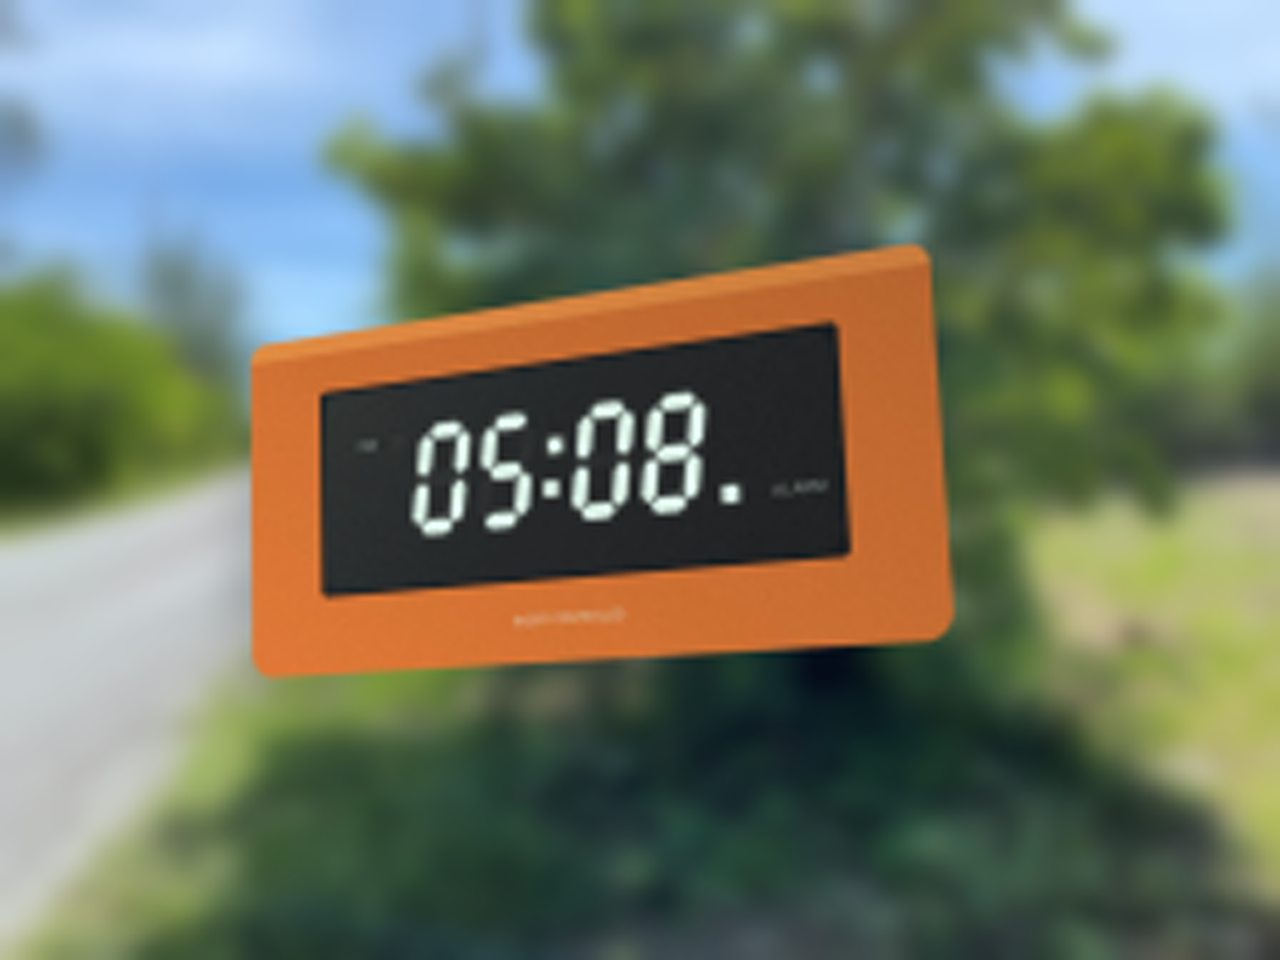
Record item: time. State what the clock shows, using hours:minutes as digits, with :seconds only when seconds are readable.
5:08
